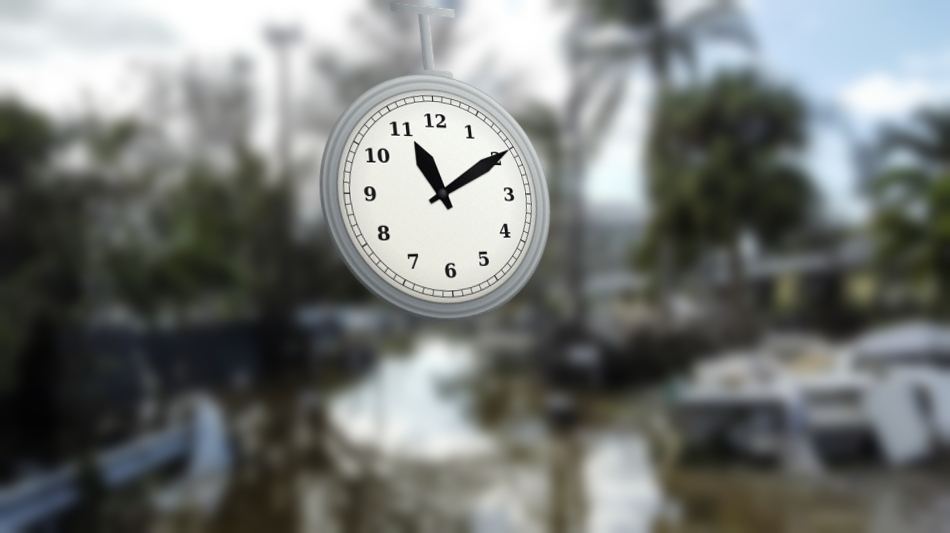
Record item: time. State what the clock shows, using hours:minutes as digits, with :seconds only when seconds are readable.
11:10
